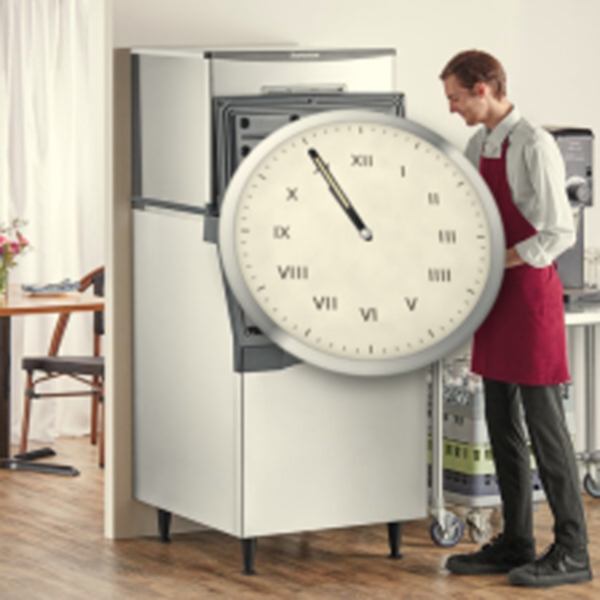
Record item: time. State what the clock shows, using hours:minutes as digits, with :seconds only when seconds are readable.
10:55
